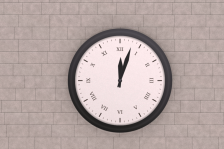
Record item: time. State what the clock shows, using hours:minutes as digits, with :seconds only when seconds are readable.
12:03
